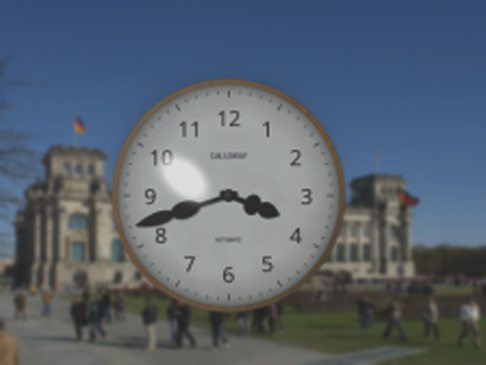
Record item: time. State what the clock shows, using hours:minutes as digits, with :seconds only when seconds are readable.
3:42
